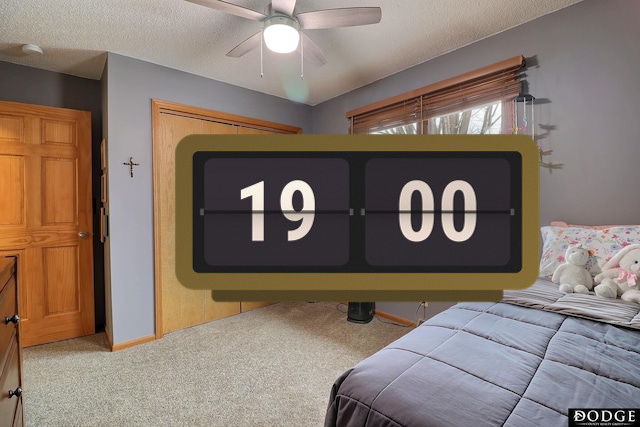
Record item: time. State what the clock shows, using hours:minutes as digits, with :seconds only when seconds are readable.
19:00
